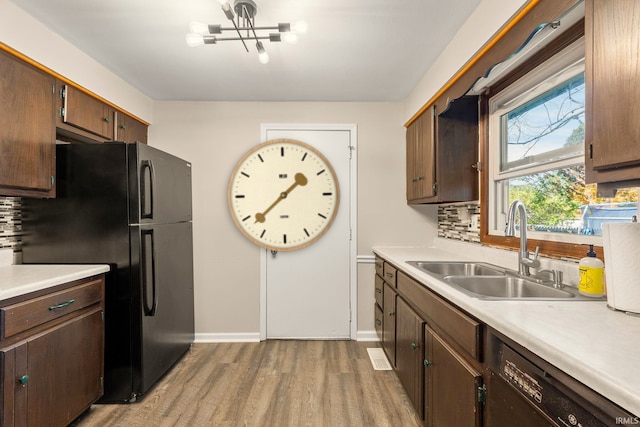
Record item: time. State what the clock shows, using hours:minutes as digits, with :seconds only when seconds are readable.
1:38
